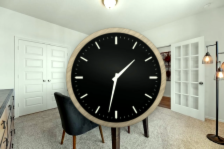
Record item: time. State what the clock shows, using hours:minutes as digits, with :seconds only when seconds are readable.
1:32
